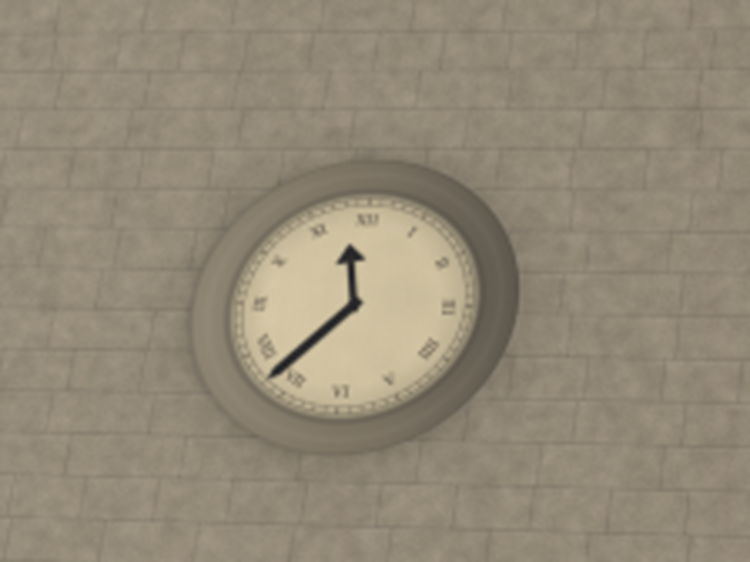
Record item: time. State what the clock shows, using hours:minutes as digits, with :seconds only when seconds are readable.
11:37
